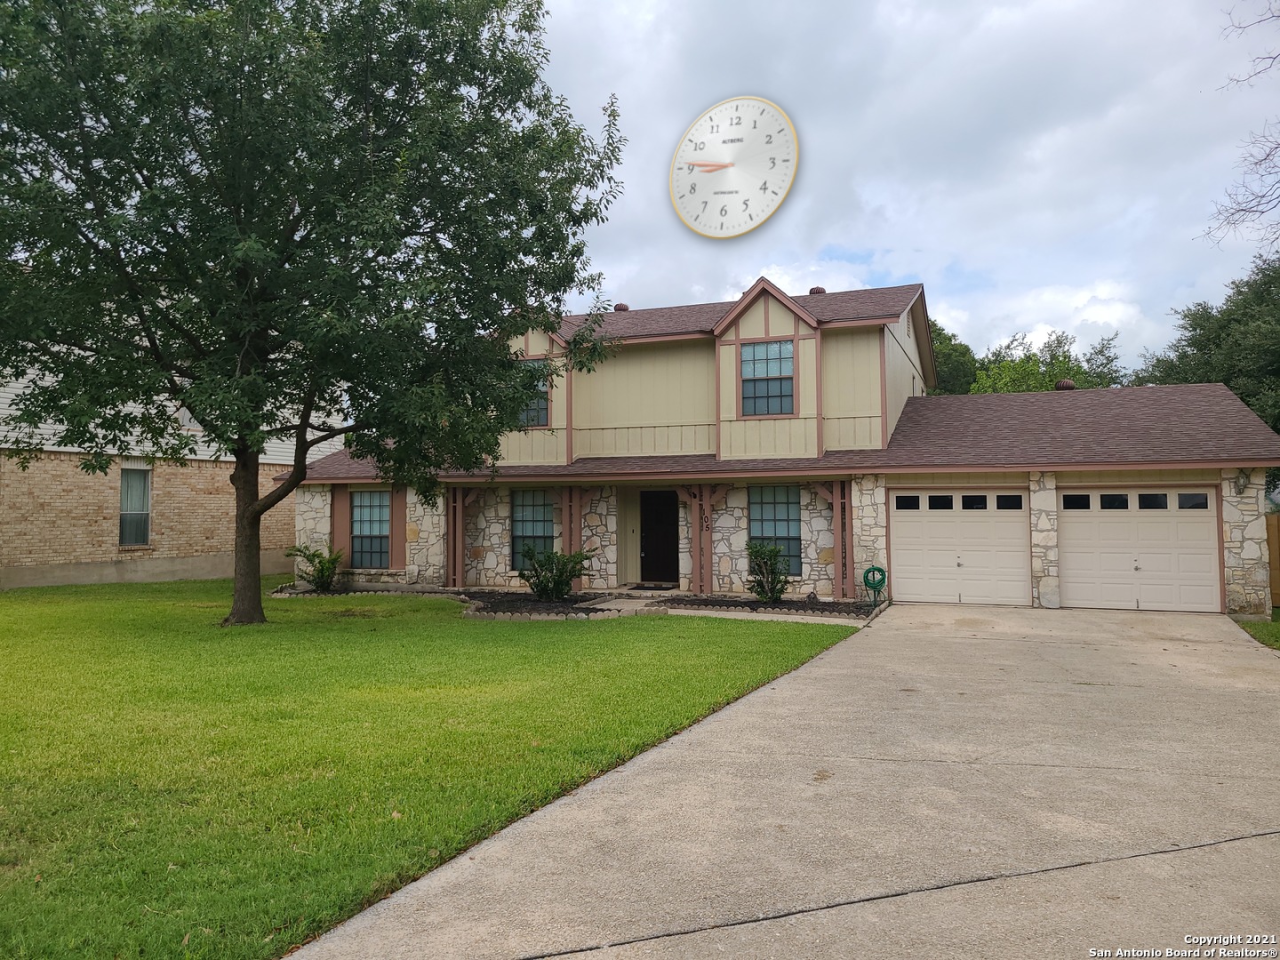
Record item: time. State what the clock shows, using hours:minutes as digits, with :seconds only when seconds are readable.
8:46
